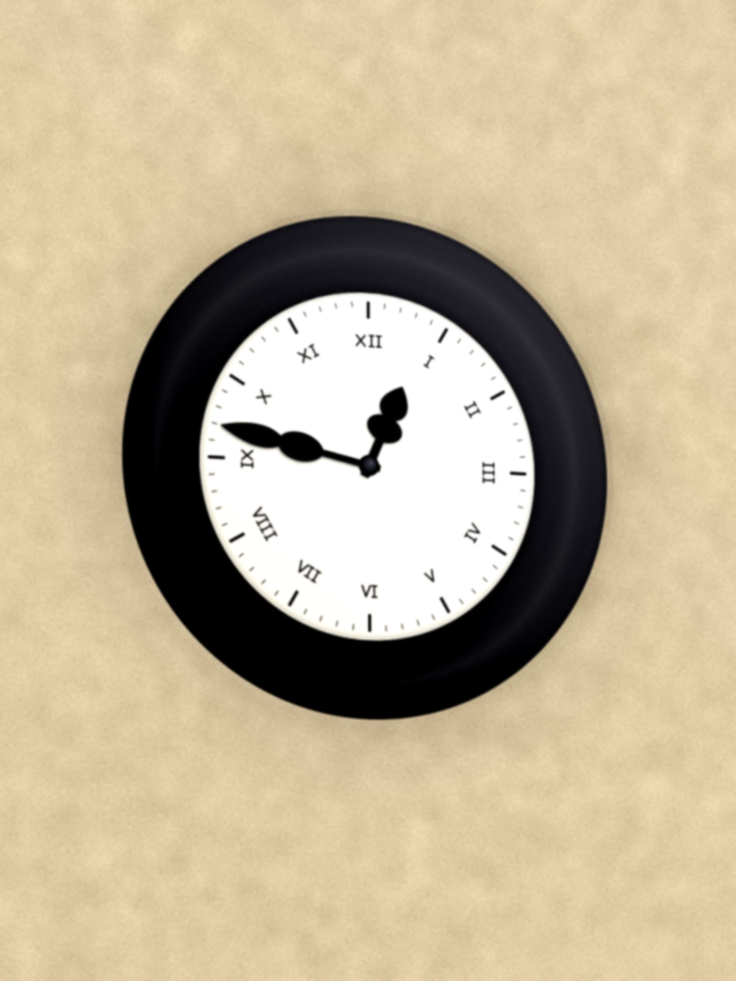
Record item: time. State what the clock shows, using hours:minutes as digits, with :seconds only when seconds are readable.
12:47
